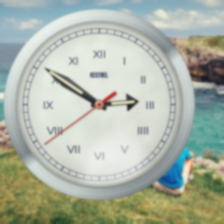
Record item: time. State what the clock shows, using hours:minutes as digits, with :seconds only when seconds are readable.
2:50:39
